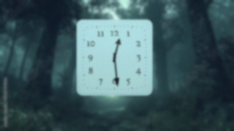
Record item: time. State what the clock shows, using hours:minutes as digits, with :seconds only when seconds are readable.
12:29
